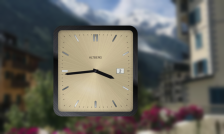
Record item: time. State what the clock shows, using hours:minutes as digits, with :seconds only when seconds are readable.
3:44
